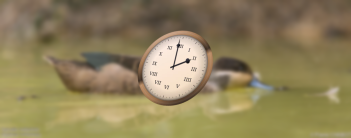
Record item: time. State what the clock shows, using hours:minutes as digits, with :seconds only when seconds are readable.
1:59
